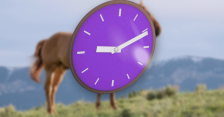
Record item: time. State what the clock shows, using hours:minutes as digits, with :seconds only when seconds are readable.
9:11
